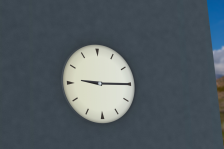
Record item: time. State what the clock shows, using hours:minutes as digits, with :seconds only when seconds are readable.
9:15
